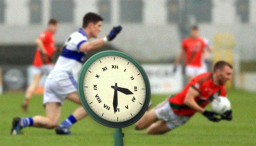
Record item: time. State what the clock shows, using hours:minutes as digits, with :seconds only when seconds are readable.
3:31
